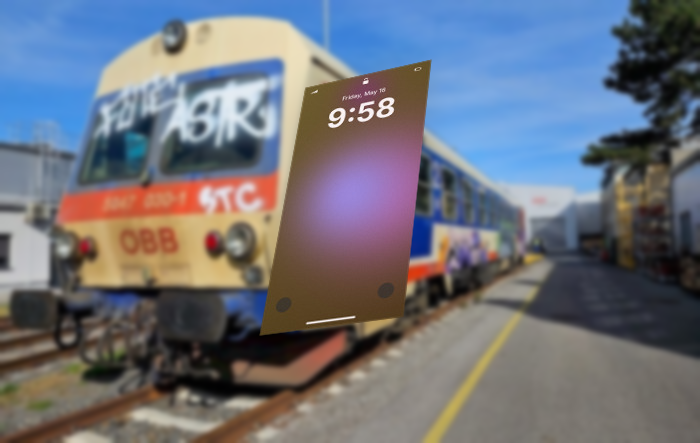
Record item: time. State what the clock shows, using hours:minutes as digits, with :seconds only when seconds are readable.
9:58
